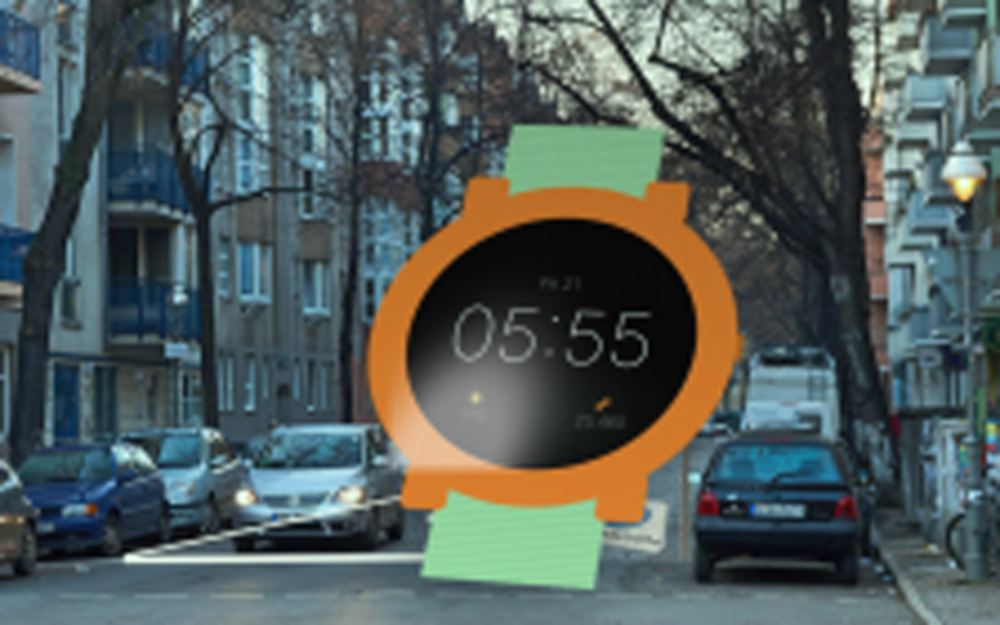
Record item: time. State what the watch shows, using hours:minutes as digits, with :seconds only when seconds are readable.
5:55
